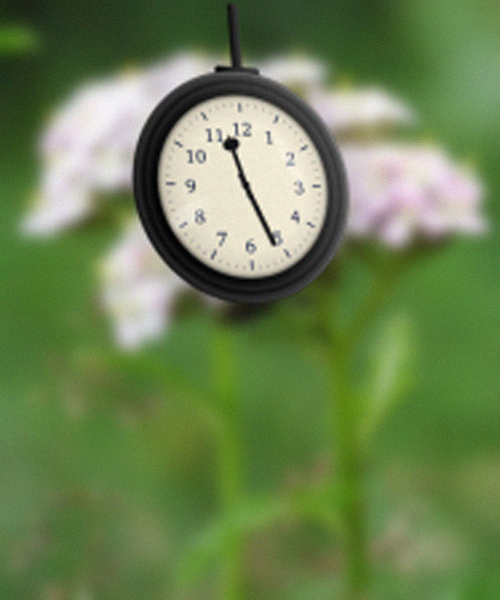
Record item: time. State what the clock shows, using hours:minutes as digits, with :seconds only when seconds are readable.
11:26
